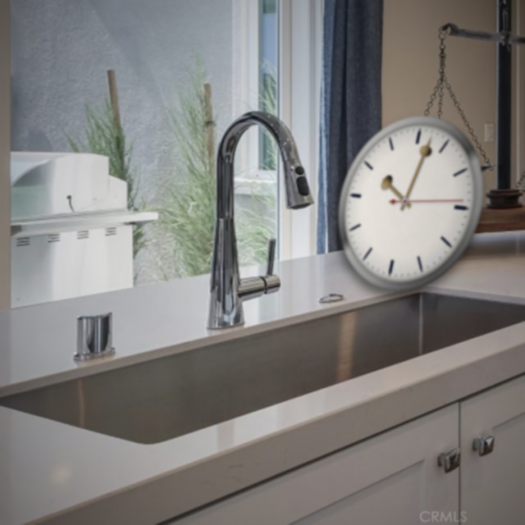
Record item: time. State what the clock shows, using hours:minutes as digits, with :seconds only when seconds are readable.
10:02:14
